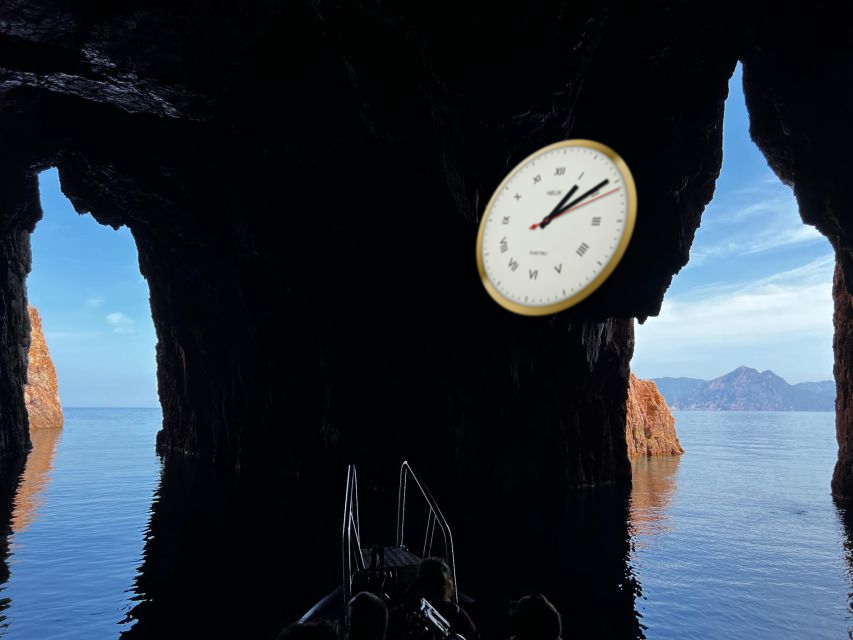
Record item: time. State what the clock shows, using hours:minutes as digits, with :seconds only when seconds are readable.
1:09:11
